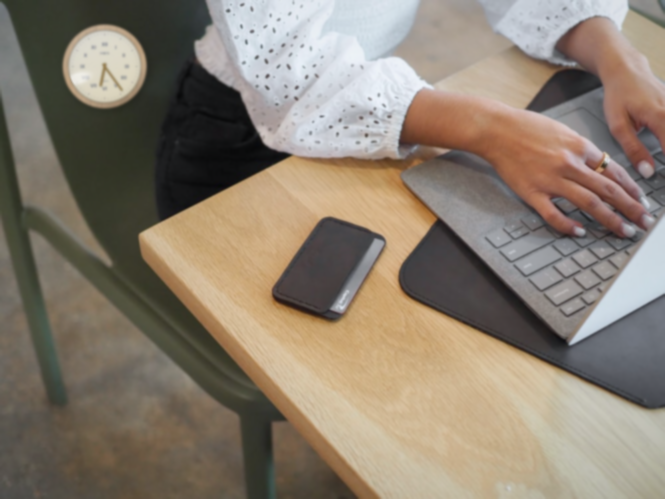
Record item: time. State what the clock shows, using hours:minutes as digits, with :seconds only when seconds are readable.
6:24
